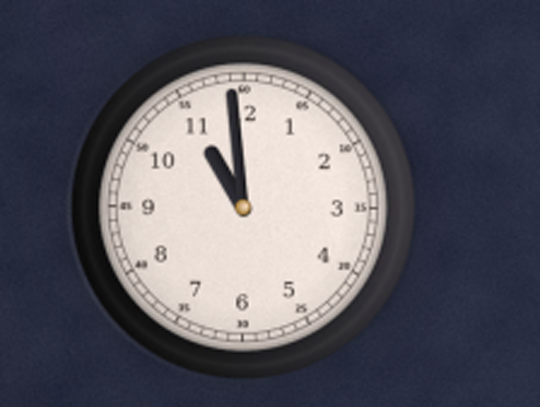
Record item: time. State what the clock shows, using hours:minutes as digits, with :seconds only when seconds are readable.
10:59
